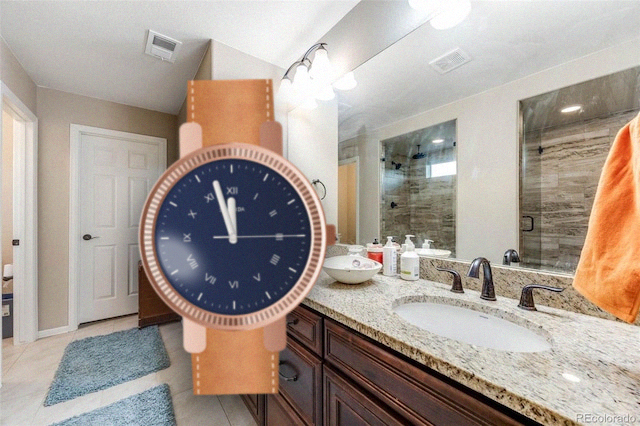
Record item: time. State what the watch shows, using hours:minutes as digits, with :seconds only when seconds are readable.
11:57:15
